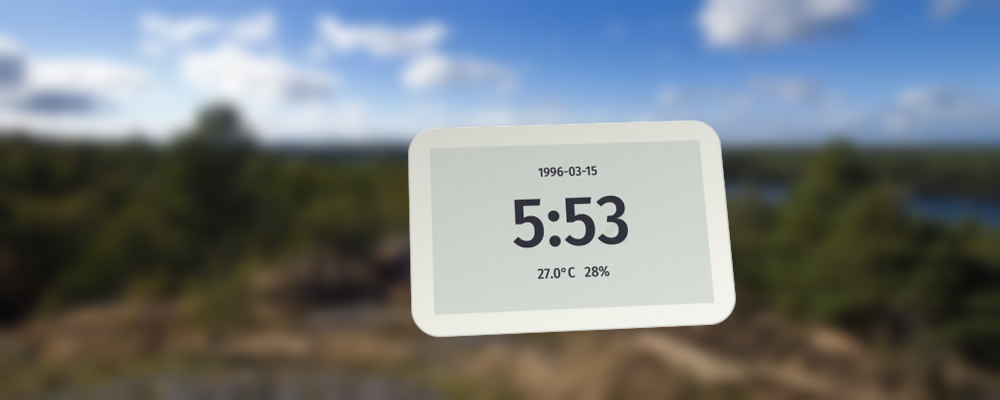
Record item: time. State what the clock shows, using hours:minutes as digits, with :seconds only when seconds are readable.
5:53
